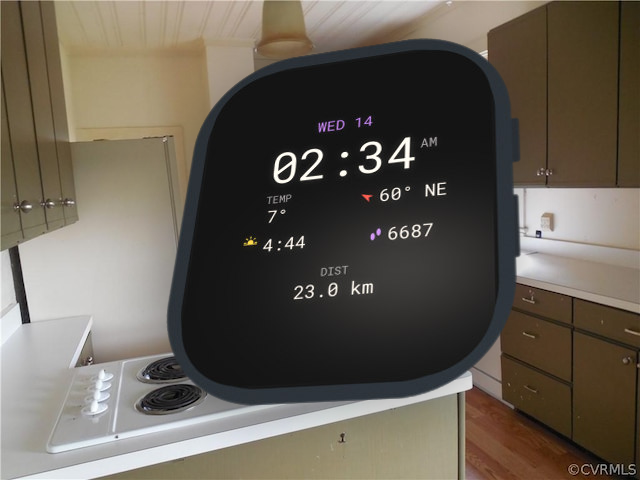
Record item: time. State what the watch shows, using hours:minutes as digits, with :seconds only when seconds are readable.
2:34
